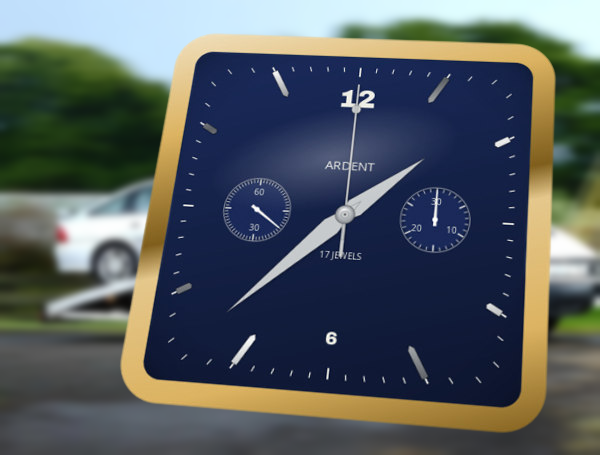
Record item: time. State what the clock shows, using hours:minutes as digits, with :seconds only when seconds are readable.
1:37:21
